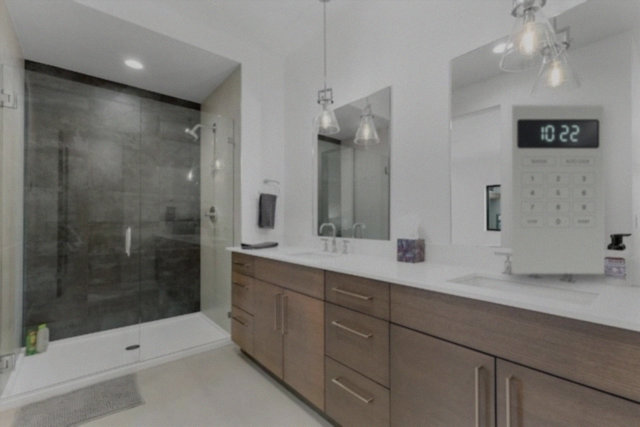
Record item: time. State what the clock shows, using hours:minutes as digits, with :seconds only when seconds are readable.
10:22
